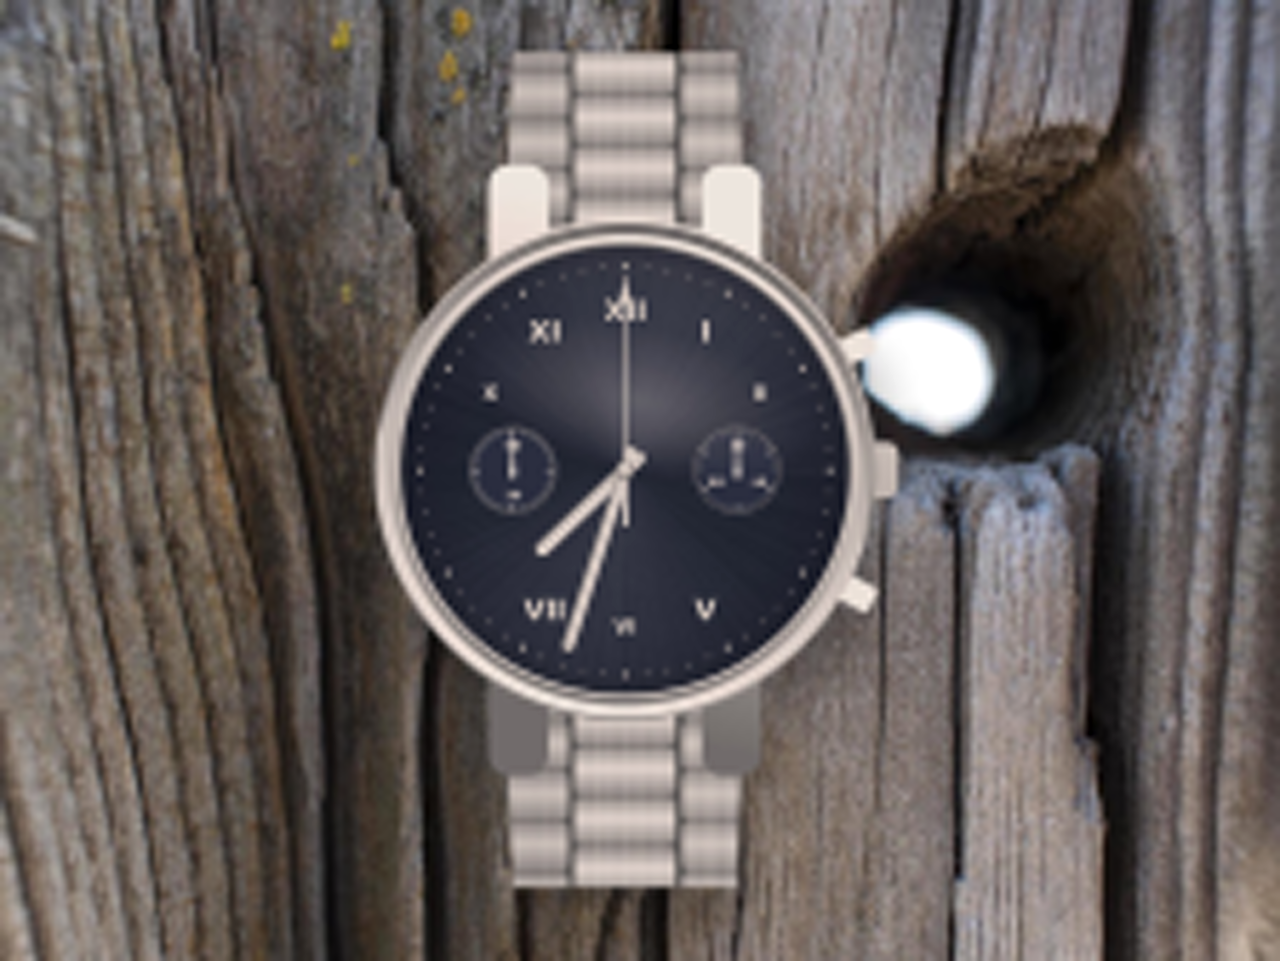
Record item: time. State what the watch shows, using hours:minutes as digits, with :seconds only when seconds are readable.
7:33
